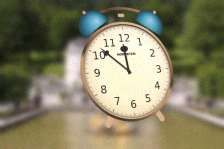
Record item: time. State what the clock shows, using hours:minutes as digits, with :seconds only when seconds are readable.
11:52
